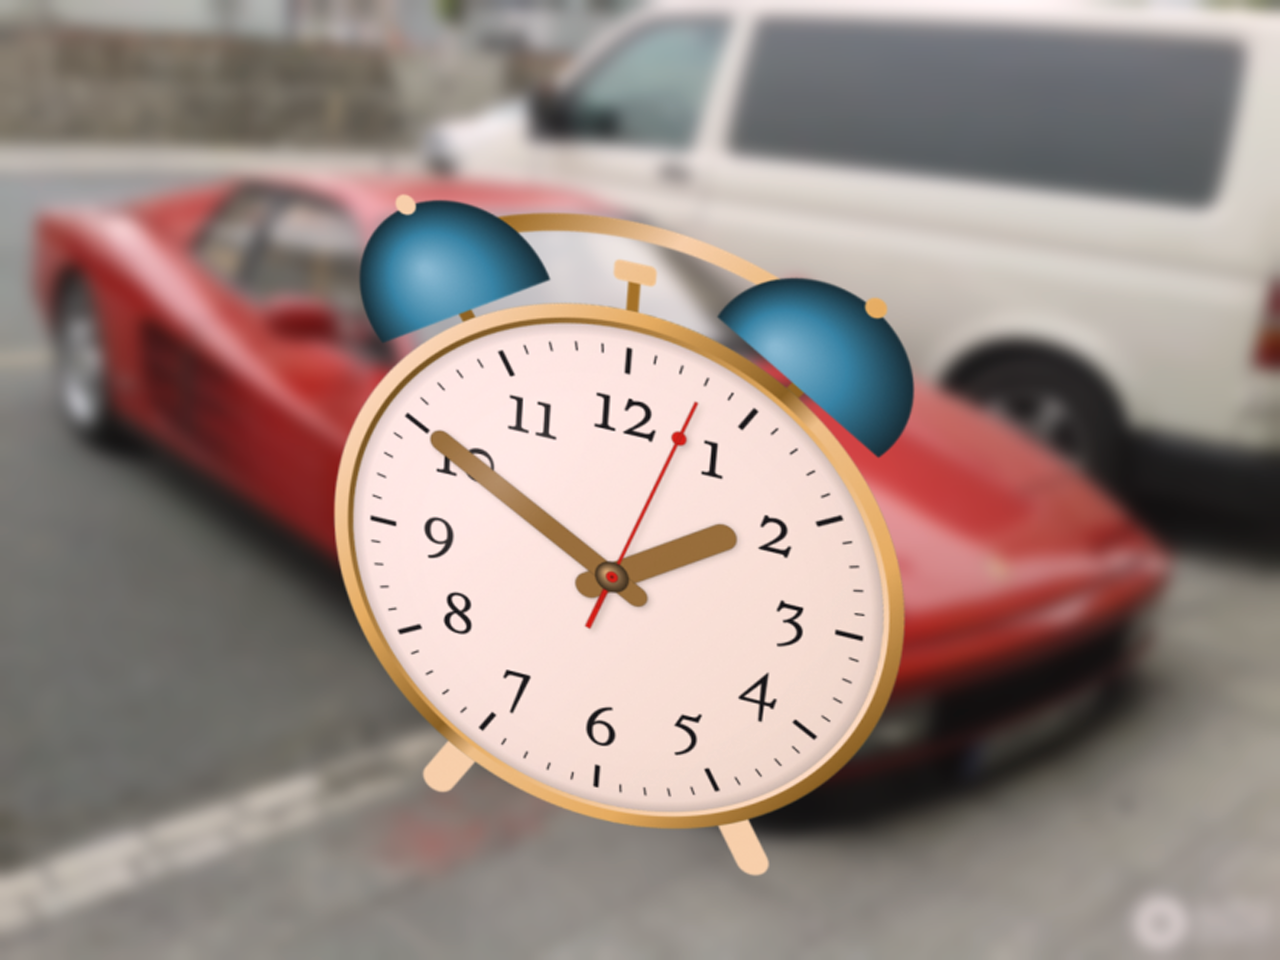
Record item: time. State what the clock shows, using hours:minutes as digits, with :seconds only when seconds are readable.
1:50:03
